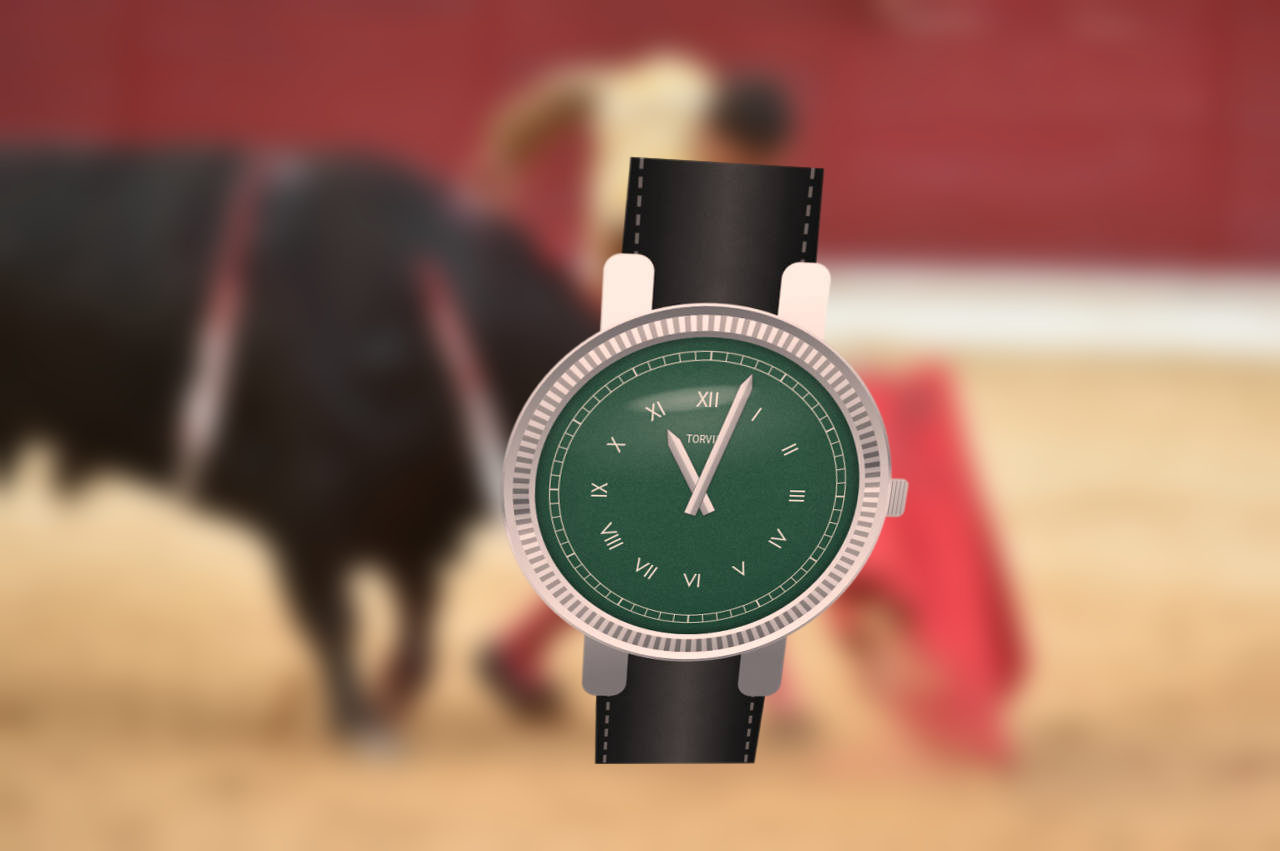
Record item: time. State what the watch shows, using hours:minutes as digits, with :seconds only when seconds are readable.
11:03
